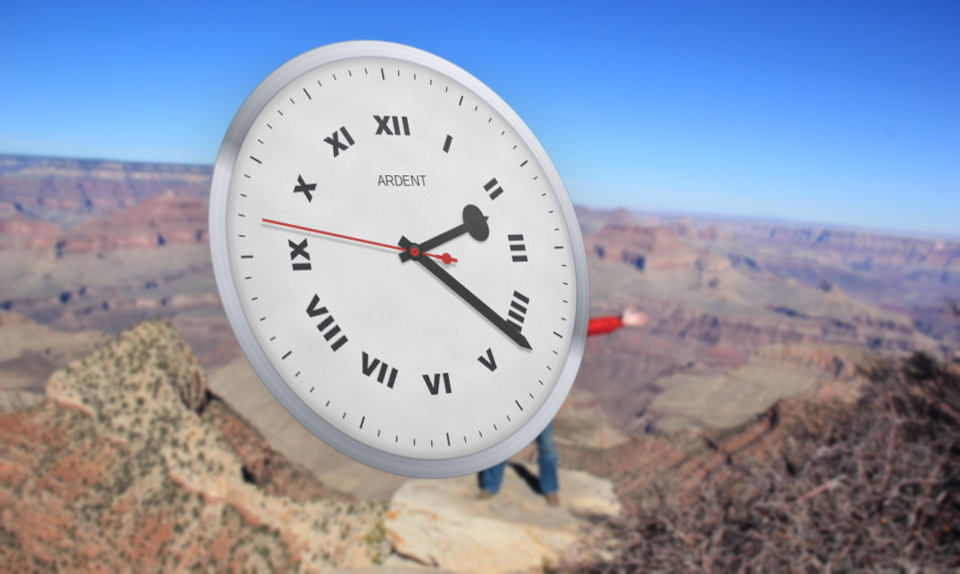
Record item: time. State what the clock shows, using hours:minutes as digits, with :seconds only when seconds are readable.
2:21:47
